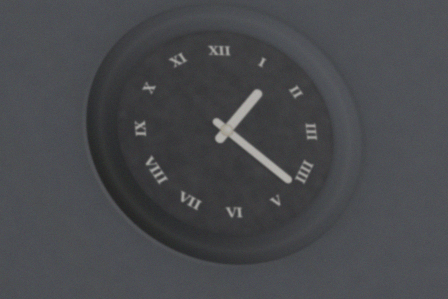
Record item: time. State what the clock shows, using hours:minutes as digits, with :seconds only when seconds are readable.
1:22
